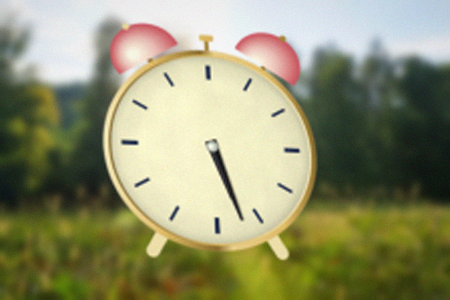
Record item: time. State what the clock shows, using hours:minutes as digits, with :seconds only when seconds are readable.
5:27
